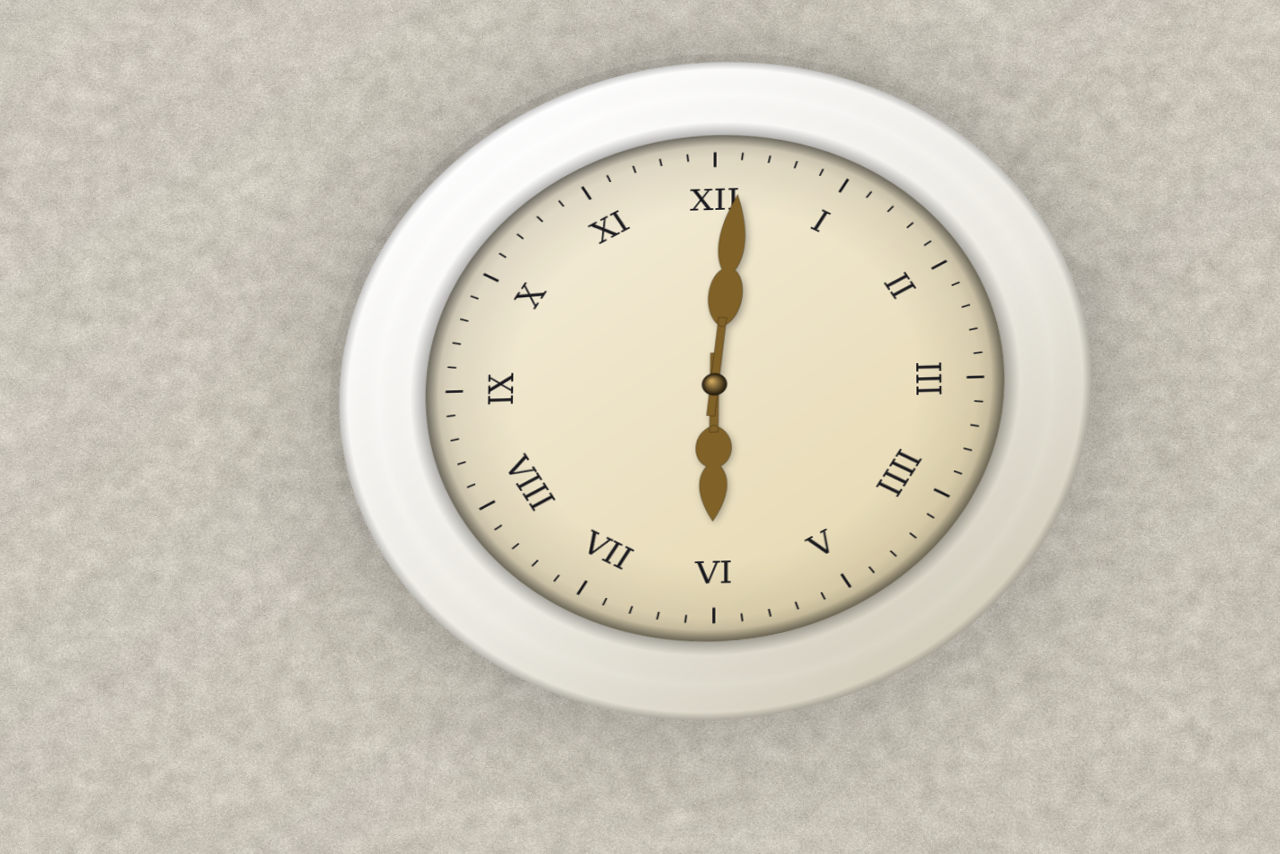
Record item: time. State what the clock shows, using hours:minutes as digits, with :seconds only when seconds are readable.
6:01
